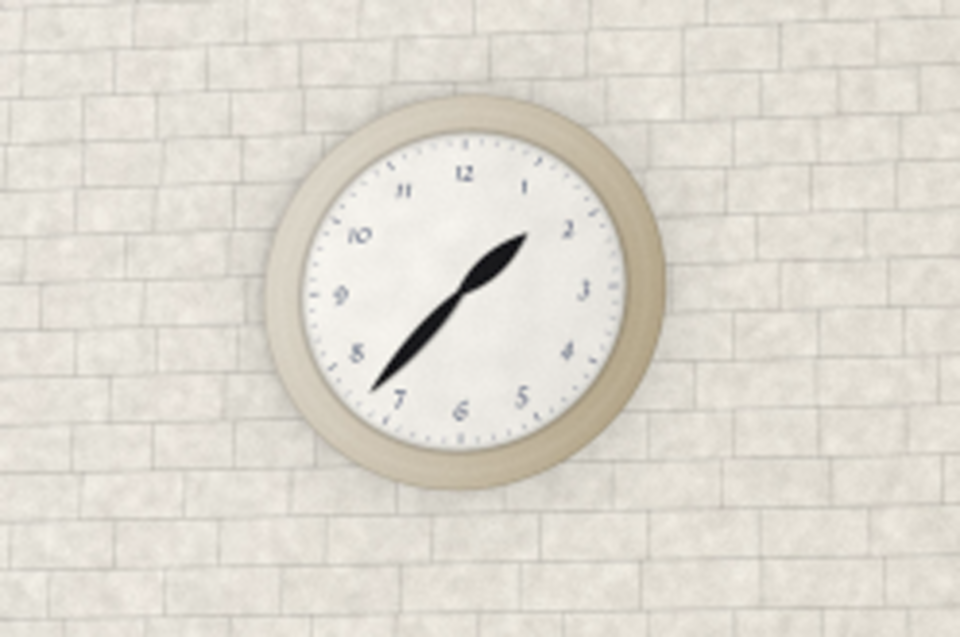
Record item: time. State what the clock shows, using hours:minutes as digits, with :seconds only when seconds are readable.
1:37
